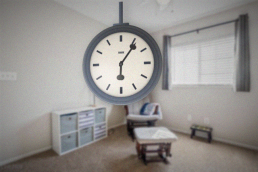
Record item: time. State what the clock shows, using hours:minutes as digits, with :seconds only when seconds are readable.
6:06
